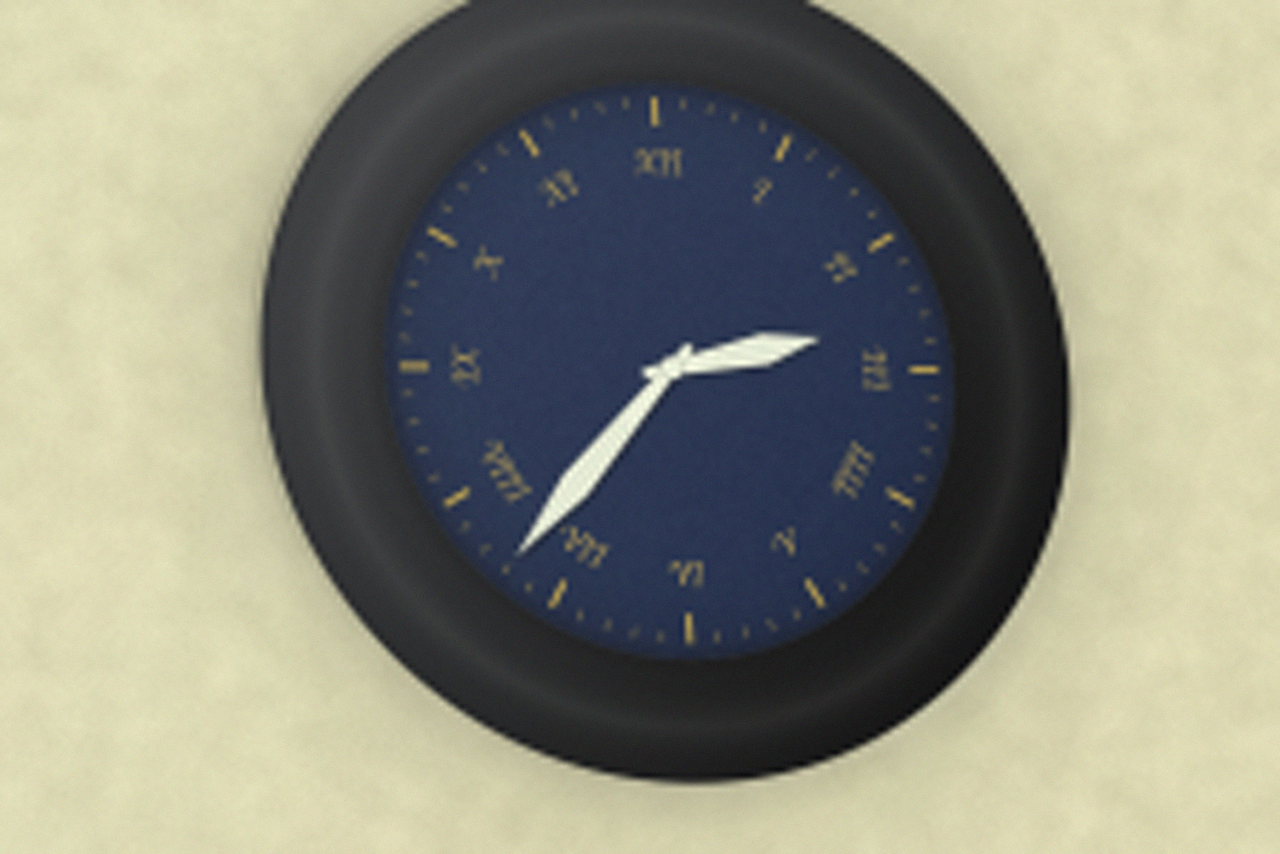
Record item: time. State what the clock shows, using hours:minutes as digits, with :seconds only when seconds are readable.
2:37
